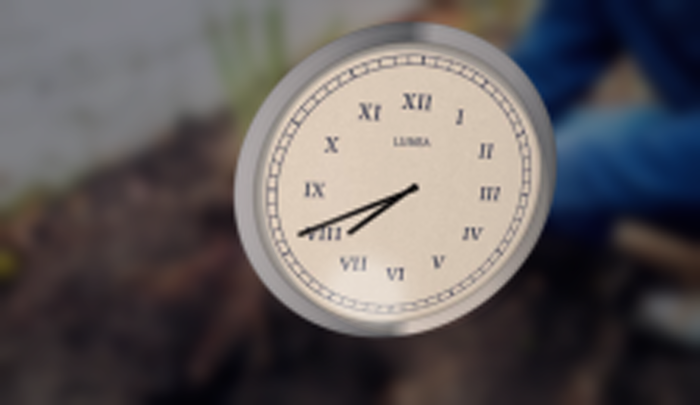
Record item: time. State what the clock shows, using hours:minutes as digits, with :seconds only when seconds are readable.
7:41
